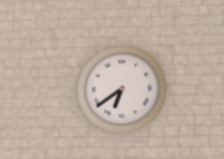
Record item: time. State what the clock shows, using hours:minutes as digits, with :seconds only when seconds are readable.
6:39
